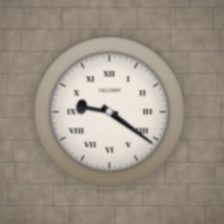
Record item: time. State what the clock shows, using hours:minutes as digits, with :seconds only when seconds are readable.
9:21
